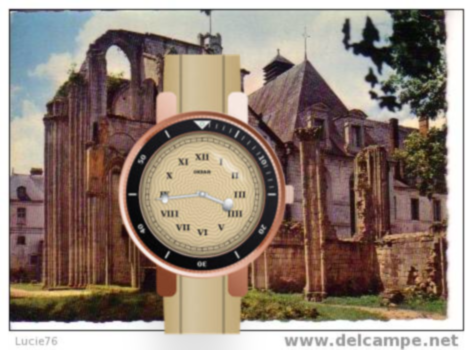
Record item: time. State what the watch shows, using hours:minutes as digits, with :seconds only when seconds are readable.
3:44
